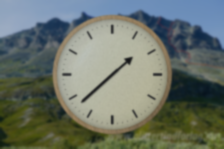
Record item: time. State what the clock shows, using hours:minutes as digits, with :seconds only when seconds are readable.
1:38
